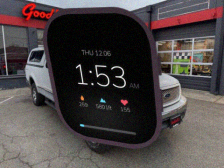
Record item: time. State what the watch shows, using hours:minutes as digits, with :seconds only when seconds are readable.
1:53
